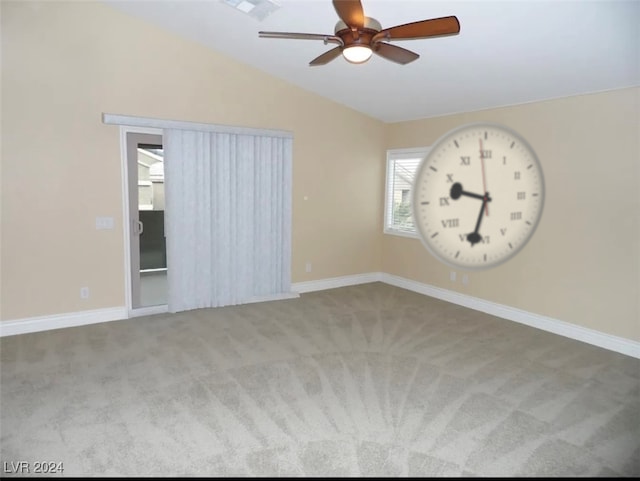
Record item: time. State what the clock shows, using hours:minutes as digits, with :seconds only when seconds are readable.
9:32:59
